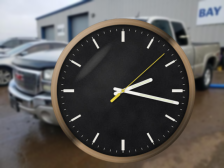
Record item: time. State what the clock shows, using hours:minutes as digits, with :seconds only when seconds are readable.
2:17:08
